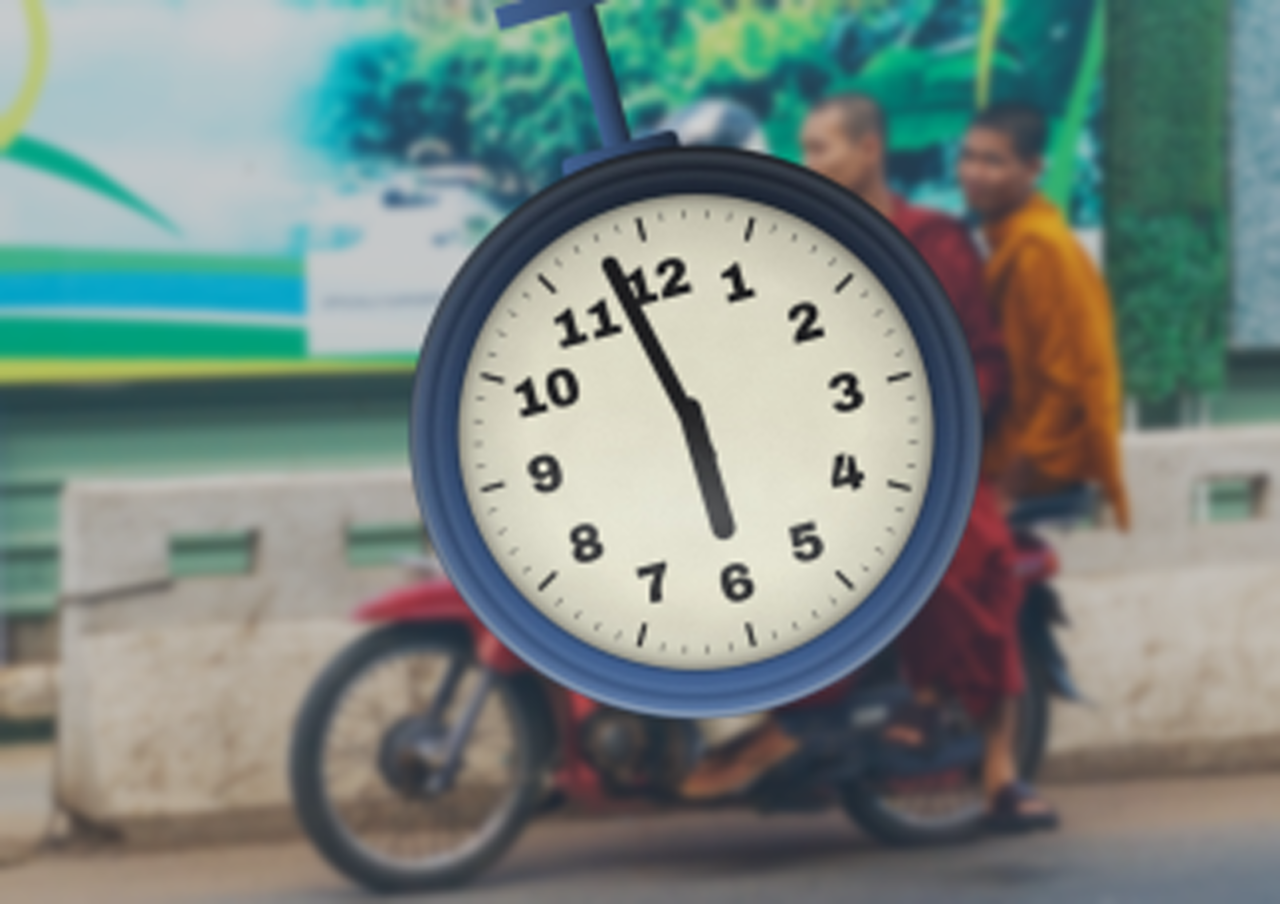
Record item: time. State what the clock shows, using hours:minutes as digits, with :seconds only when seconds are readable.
5:58
